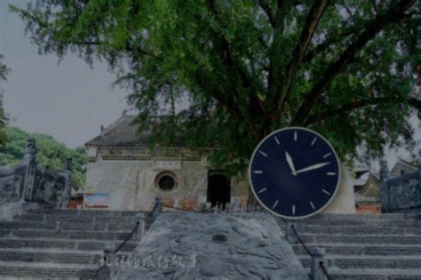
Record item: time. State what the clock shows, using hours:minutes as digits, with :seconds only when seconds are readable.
11:12
